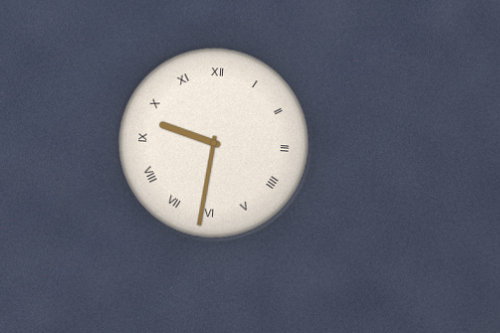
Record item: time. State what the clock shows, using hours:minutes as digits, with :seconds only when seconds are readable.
9:31
